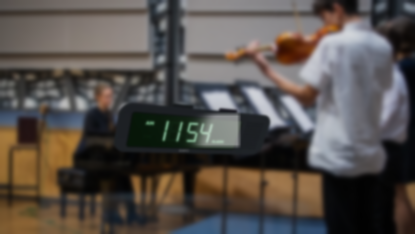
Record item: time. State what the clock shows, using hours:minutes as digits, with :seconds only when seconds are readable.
11:54
